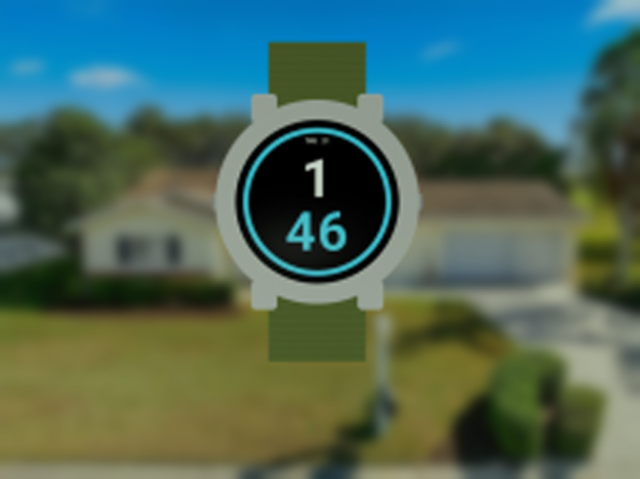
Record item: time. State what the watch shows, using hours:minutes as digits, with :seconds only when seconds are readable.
1:46
